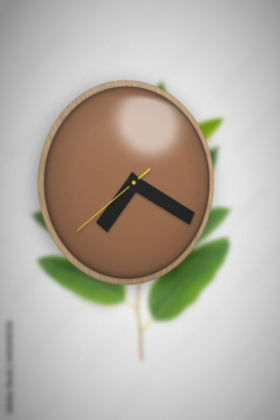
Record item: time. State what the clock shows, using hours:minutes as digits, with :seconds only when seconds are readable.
7:19:39
